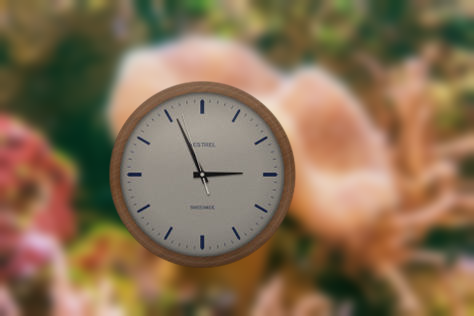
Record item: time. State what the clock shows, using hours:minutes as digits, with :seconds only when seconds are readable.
2:55:57
